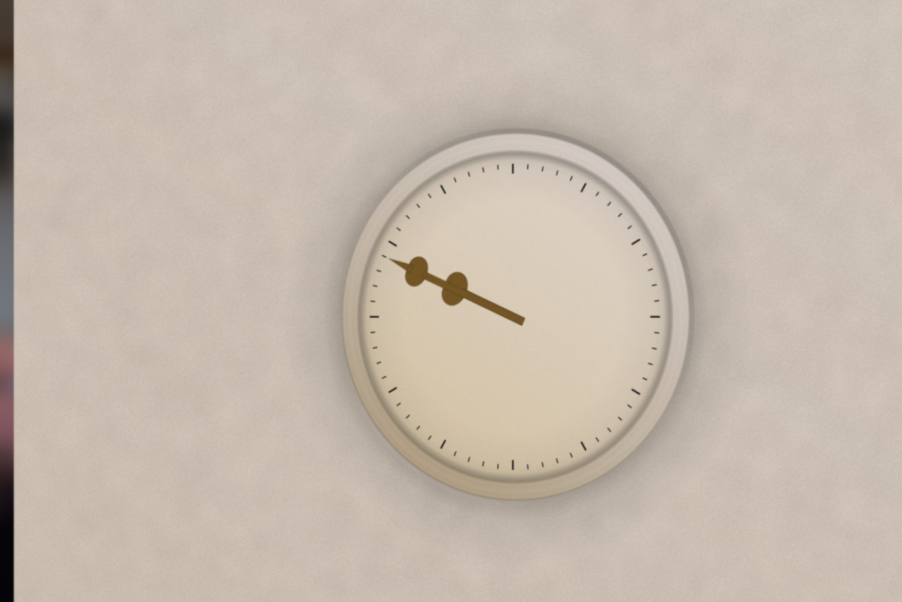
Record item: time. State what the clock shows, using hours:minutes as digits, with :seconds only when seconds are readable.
9:49
